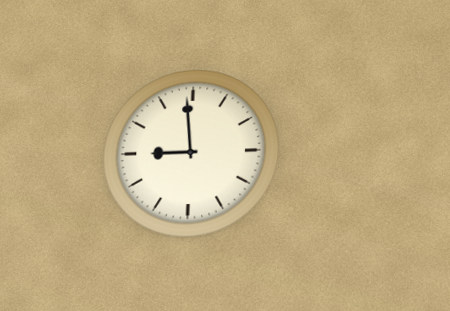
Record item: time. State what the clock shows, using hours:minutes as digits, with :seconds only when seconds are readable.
8:59
